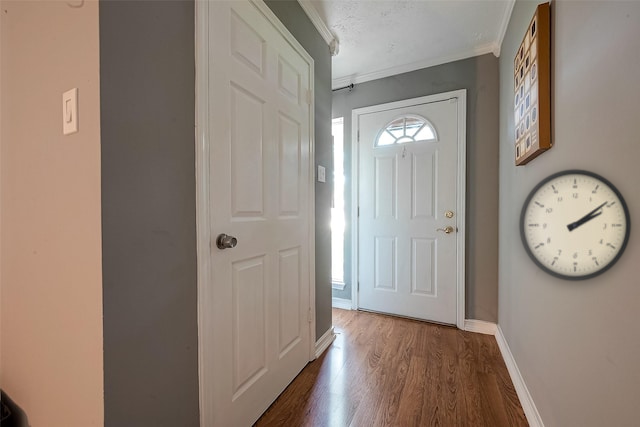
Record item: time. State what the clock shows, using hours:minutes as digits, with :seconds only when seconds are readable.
2:09
